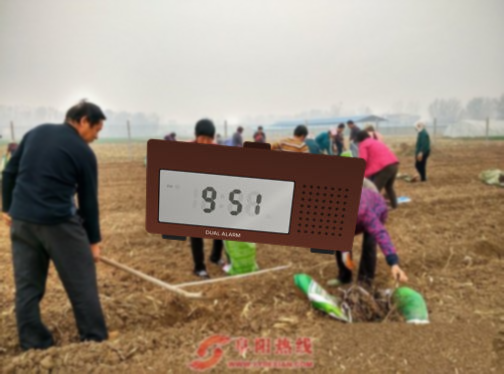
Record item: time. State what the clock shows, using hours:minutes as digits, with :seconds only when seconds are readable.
9:51
